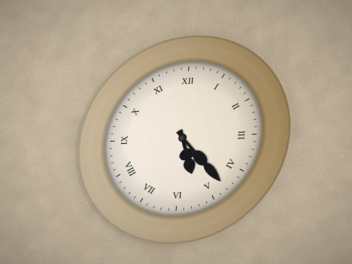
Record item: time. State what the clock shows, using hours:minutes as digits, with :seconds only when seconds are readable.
5:23
